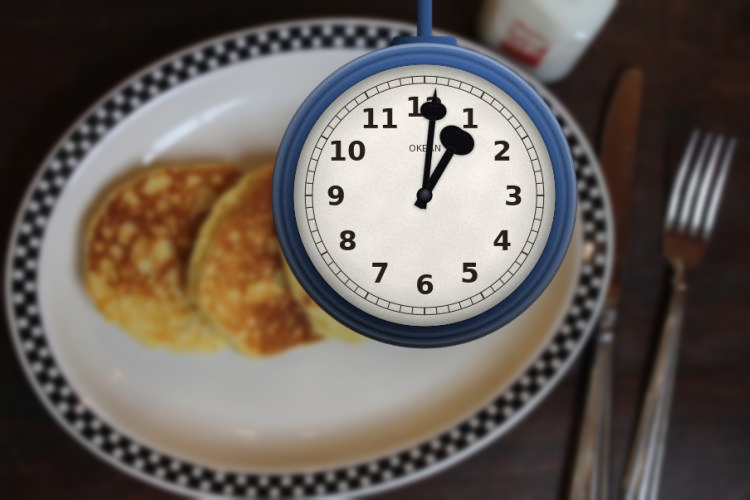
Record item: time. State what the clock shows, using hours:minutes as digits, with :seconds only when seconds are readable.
1:01
